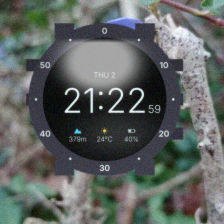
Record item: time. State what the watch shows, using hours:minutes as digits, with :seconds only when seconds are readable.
21:22:59
